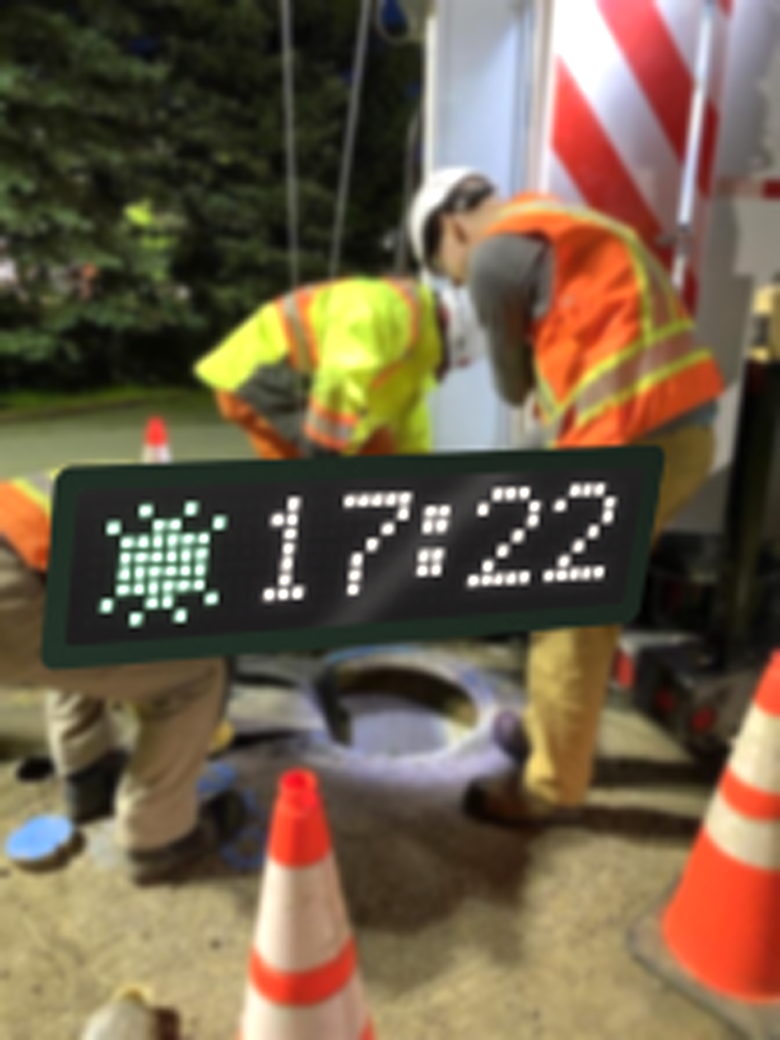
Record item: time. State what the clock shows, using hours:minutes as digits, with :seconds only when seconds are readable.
17:22
